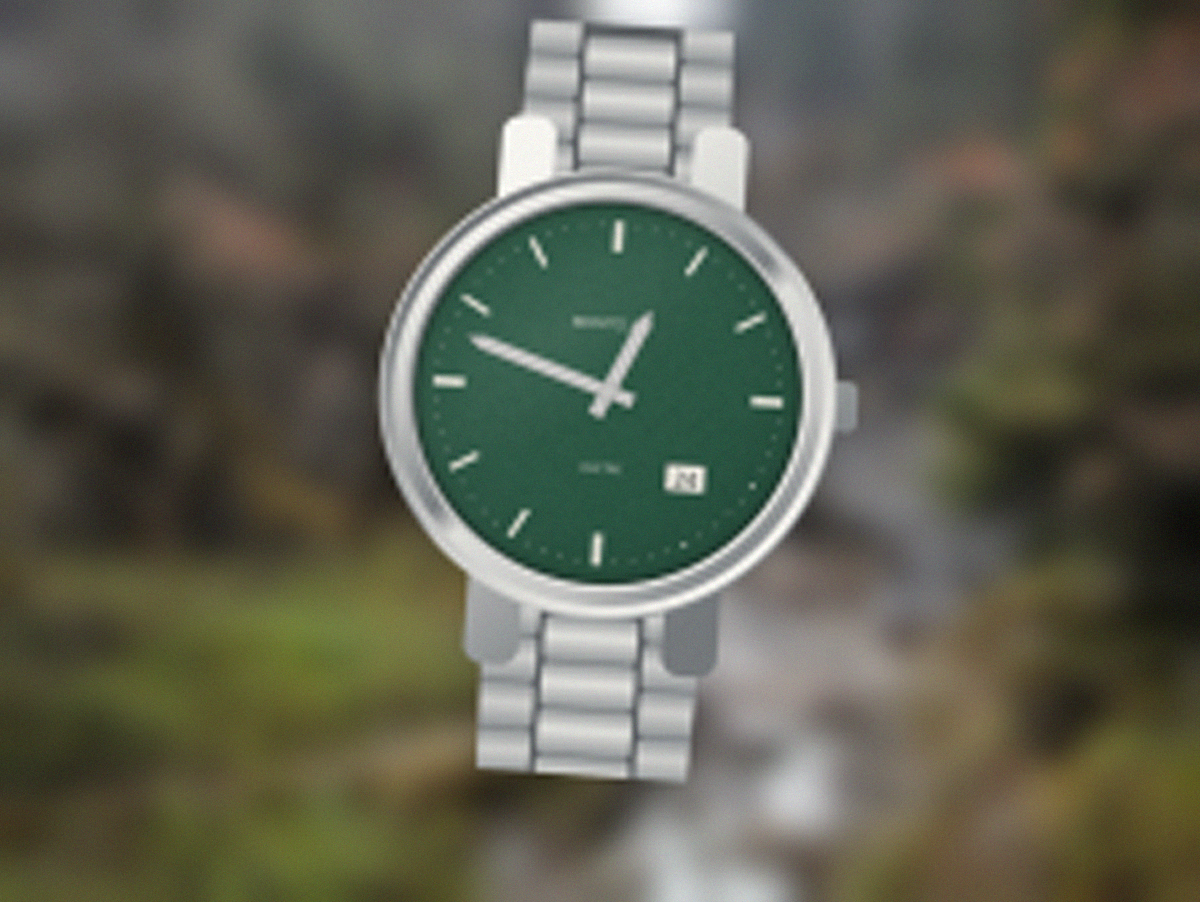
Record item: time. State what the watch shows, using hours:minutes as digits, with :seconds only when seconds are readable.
12:48
